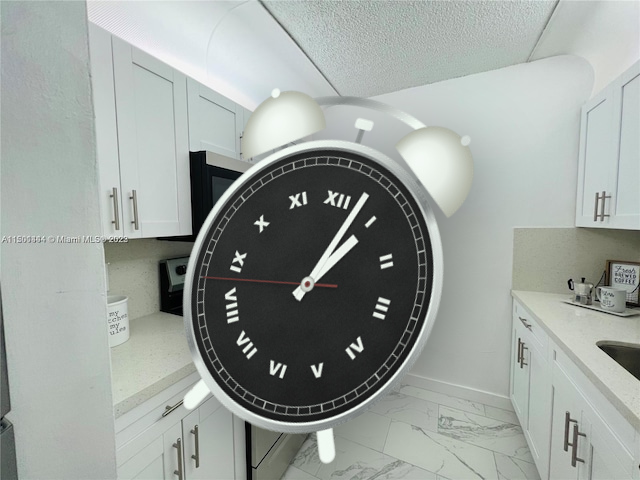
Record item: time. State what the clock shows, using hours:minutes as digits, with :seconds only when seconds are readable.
1:02:43
